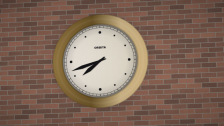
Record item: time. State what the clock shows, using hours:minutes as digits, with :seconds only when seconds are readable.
7:42
